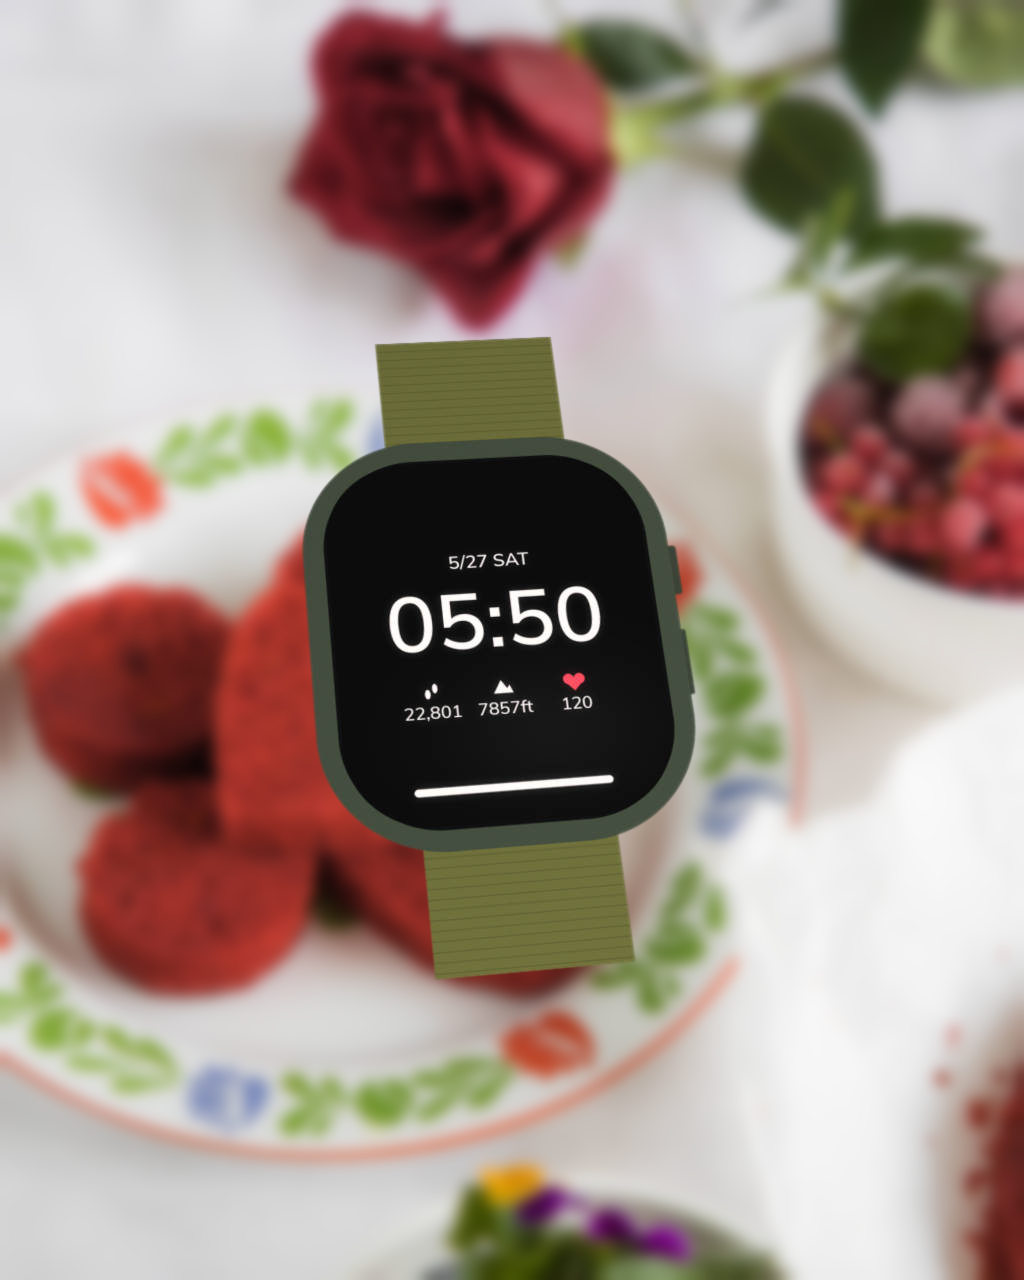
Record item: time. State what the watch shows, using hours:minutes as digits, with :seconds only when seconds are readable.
5:50
